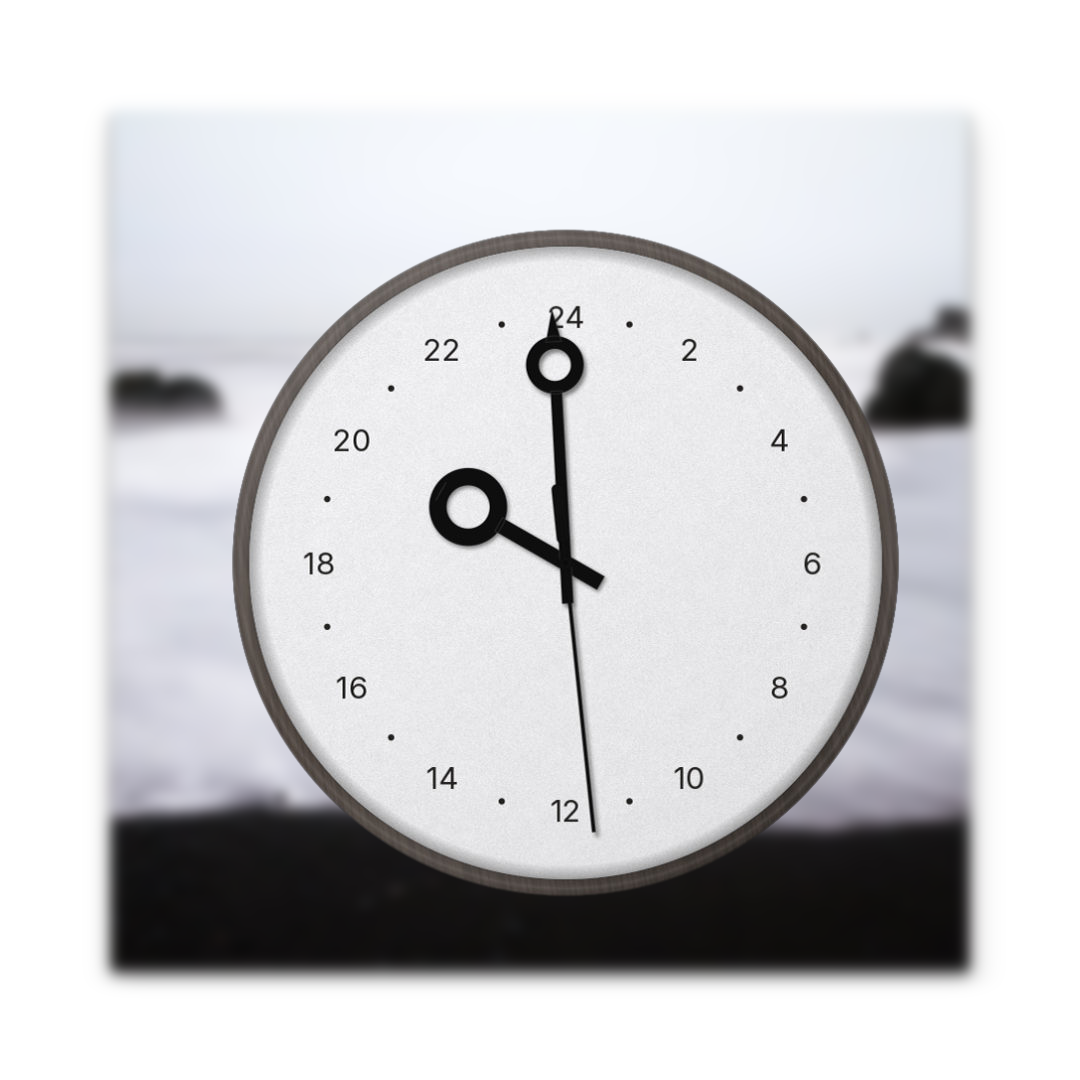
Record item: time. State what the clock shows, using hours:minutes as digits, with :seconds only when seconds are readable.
19:59:29
